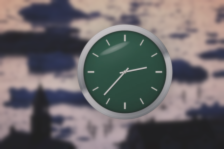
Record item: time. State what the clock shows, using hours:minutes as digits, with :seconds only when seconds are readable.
2:37
